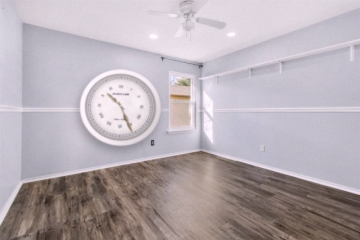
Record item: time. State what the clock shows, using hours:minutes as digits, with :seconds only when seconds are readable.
10:26
